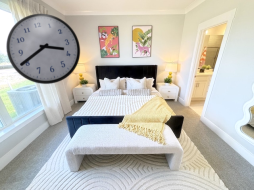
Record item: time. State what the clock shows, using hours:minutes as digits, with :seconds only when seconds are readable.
3:41
